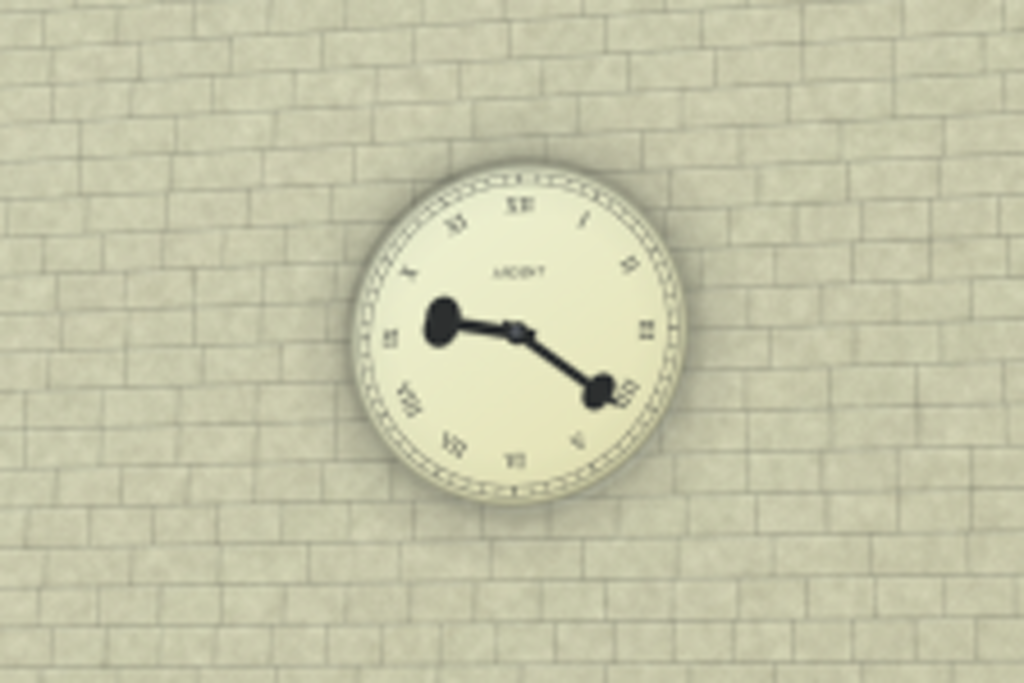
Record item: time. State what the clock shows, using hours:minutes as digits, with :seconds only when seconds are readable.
9:21
